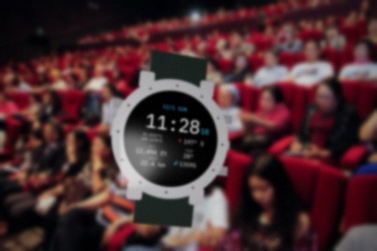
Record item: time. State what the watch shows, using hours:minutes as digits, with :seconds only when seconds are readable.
11:28
